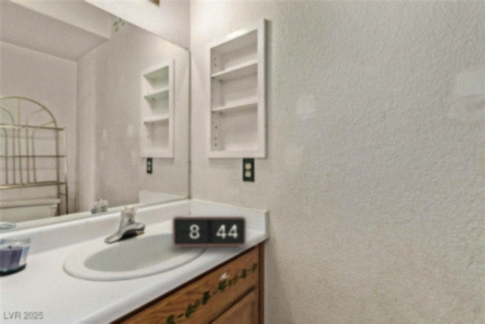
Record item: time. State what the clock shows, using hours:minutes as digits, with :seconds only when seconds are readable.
8:44
